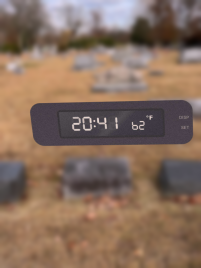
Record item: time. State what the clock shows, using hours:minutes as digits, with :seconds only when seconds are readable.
20:41
